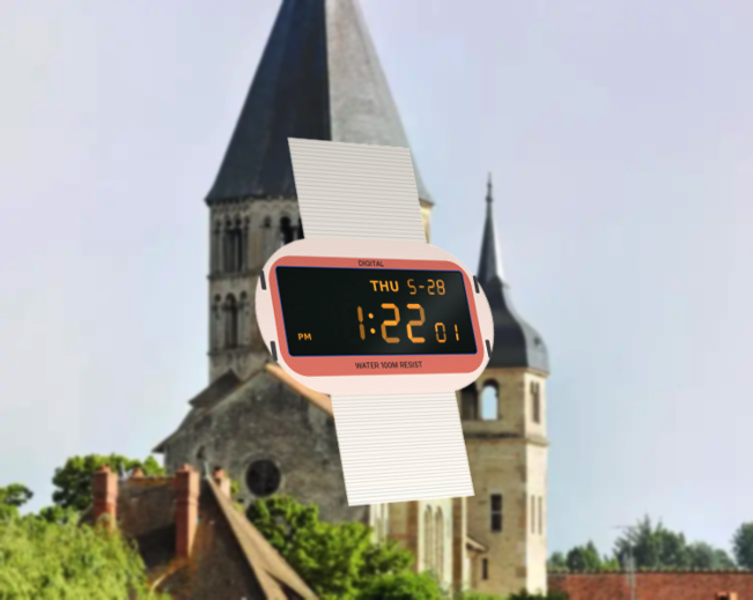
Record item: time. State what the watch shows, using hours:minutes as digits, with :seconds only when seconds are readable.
1:22:01
